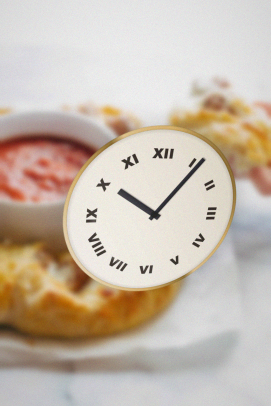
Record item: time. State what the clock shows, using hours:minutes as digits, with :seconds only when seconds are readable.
10:06
